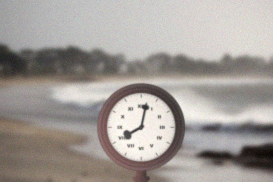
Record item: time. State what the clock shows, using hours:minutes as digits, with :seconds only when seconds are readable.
8:02
